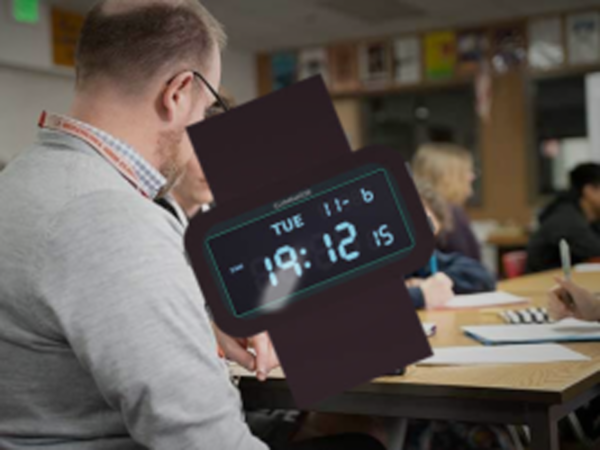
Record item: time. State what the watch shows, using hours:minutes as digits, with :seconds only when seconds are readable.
19:12:15
